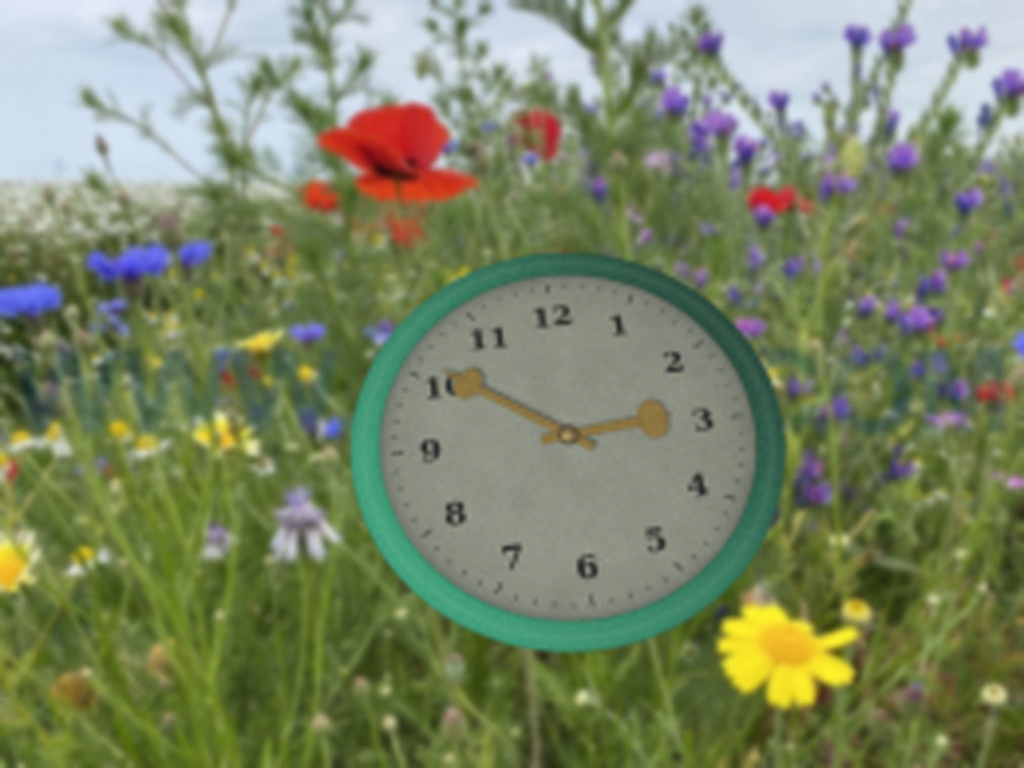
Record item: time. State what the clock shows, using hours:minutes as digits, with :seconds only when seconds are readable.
2:51
